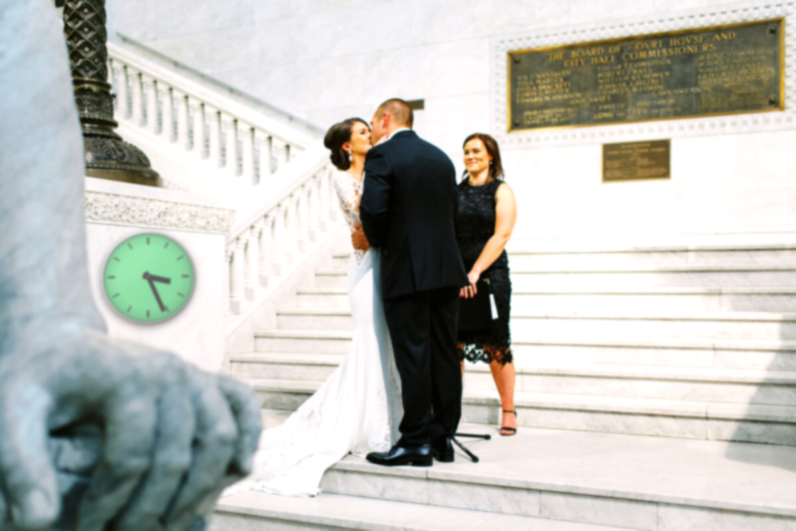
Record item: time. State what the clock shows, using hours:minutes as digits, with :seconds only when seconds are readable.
3:26
